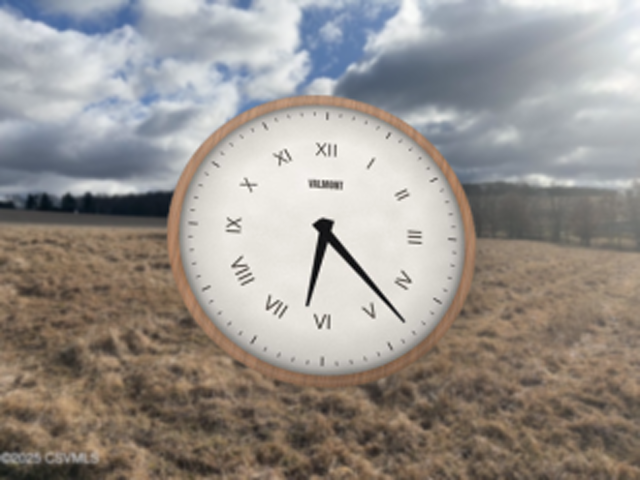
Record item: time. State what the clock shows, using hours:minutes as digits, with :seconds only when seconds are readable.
6:23
